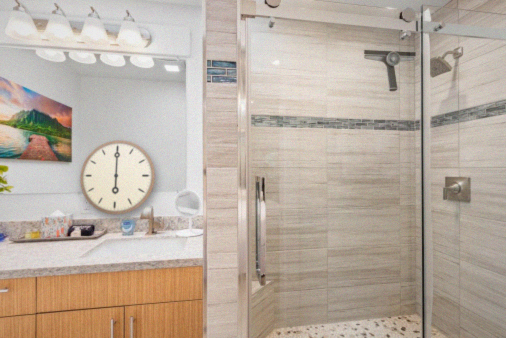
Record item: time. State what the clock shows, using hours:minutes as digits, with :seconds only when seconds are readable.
6:00
